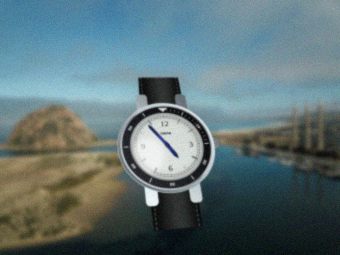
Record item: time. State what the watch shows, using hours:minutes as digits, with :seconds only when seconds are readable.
4:54
